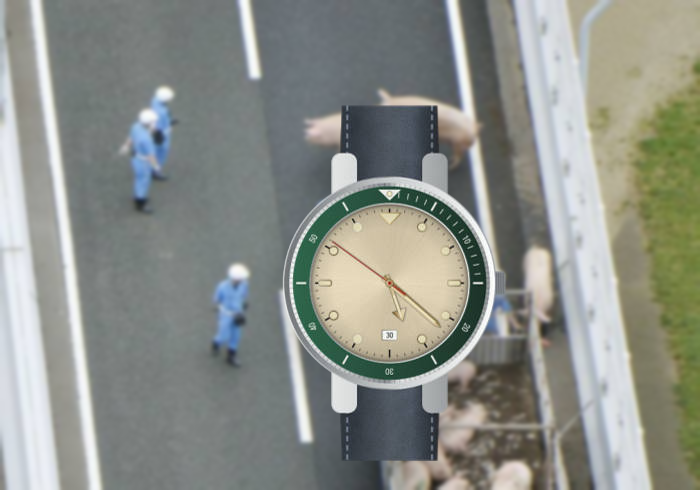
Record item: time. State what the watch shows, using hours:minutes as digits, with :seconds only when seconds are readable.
5:21:51
